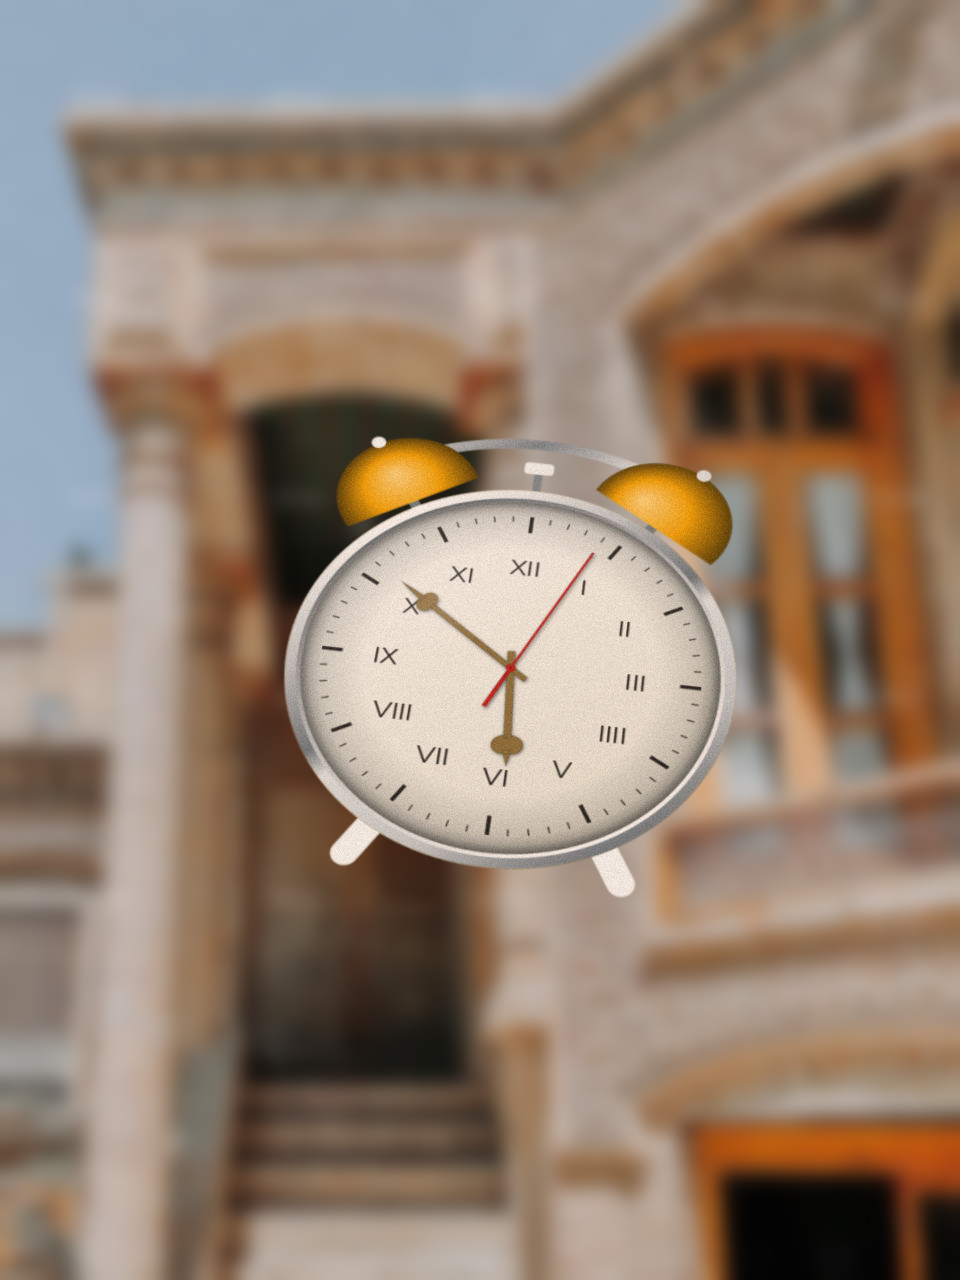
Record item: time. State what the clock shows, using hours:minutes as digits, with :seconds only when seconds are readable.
5:51:04
